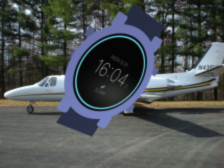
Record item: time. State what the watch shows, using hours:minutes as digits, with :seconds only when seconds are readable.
16:04
